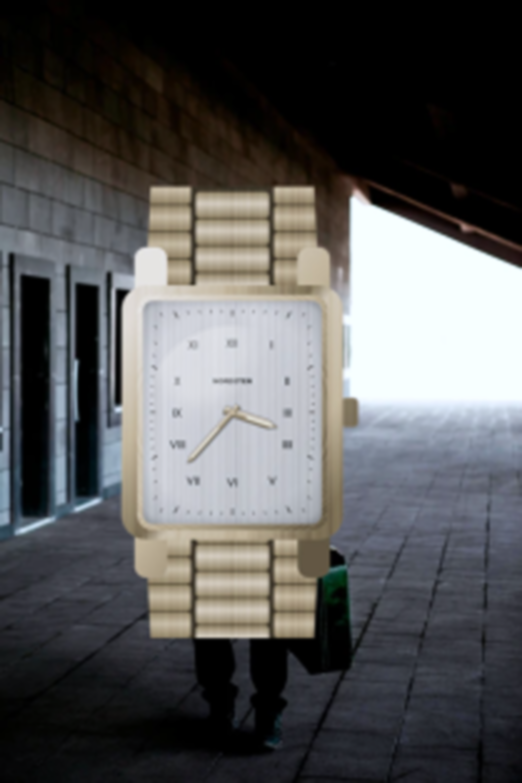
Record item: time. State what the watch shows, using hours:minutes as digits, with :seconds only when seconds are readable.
3:37
